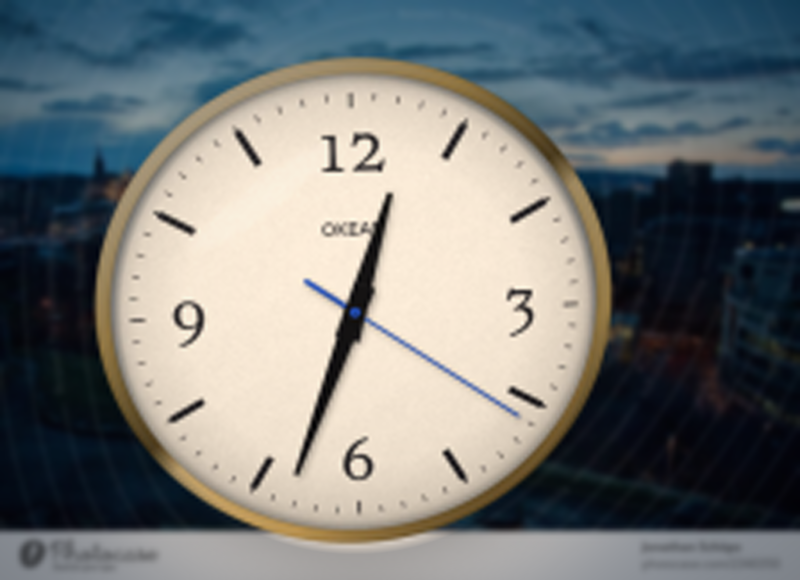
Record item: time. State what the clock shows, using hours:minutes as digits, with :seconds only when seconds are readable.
12:33:21
